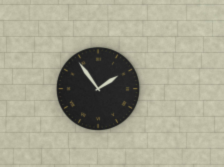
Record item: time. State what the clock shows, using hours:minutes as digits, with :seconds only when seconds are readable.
1:54
